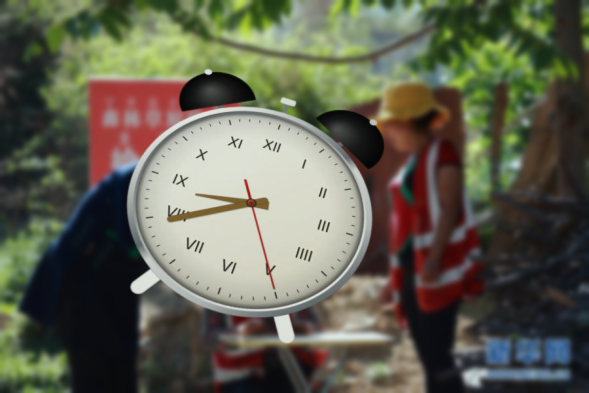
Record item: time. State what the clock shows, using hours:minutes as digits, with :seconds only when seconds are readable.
8:39:25
